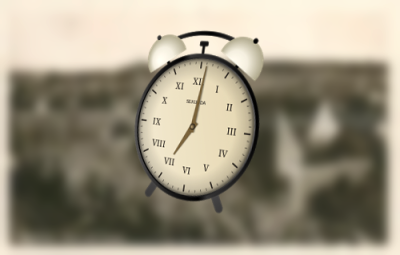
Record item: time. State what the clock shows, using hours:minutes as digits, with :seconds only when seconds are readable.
7:01
